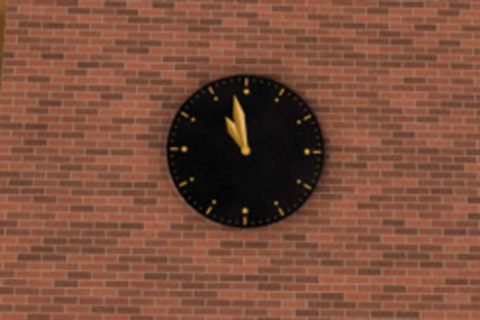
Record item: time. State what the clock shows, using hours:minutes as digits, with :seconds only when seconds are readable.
10:58
